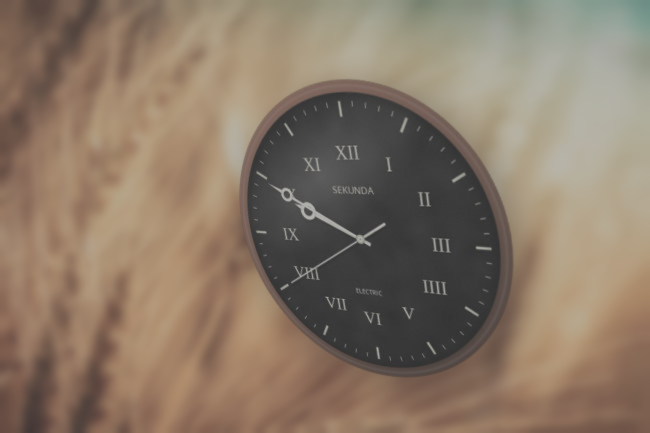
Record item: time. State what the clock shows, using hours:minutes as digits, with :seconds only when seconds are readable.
9:49:40
